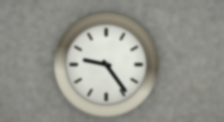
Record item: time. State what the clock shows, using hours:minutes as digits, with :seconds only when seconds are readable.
9:24
